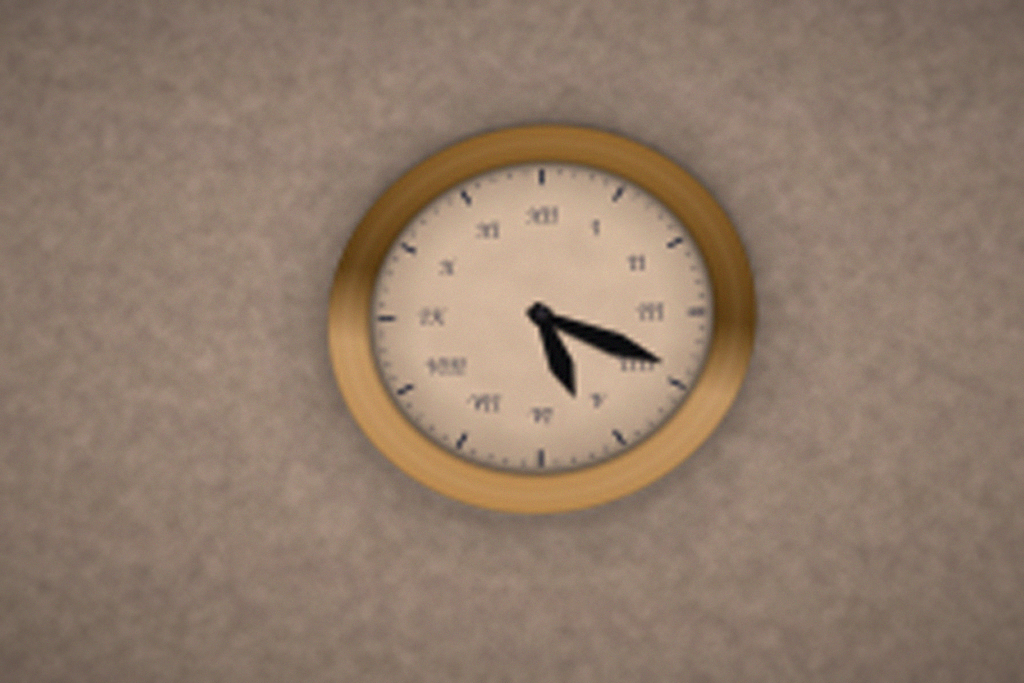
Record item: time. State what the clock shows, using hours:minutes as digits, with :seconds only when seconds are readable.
5:19
